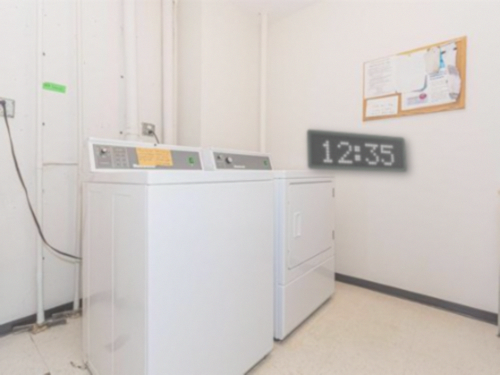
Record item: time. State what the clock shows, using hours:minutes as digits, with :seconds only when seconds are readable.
12:35
